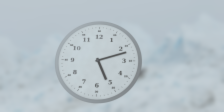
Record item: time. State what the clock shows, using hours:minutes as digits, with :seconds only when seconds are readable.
5:12
